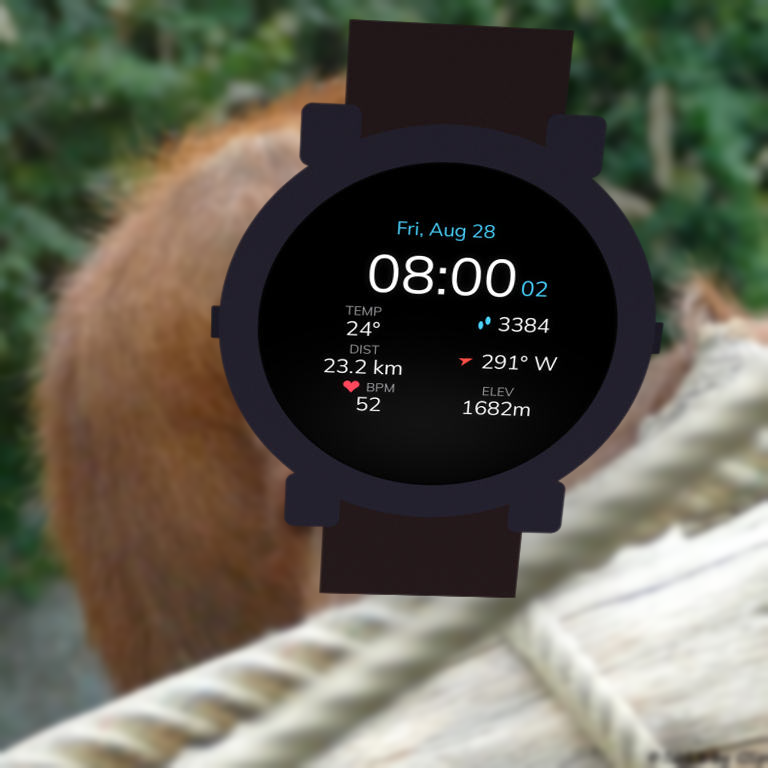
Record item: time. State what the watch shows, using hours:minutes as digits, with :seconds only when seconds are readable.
8:00:02
